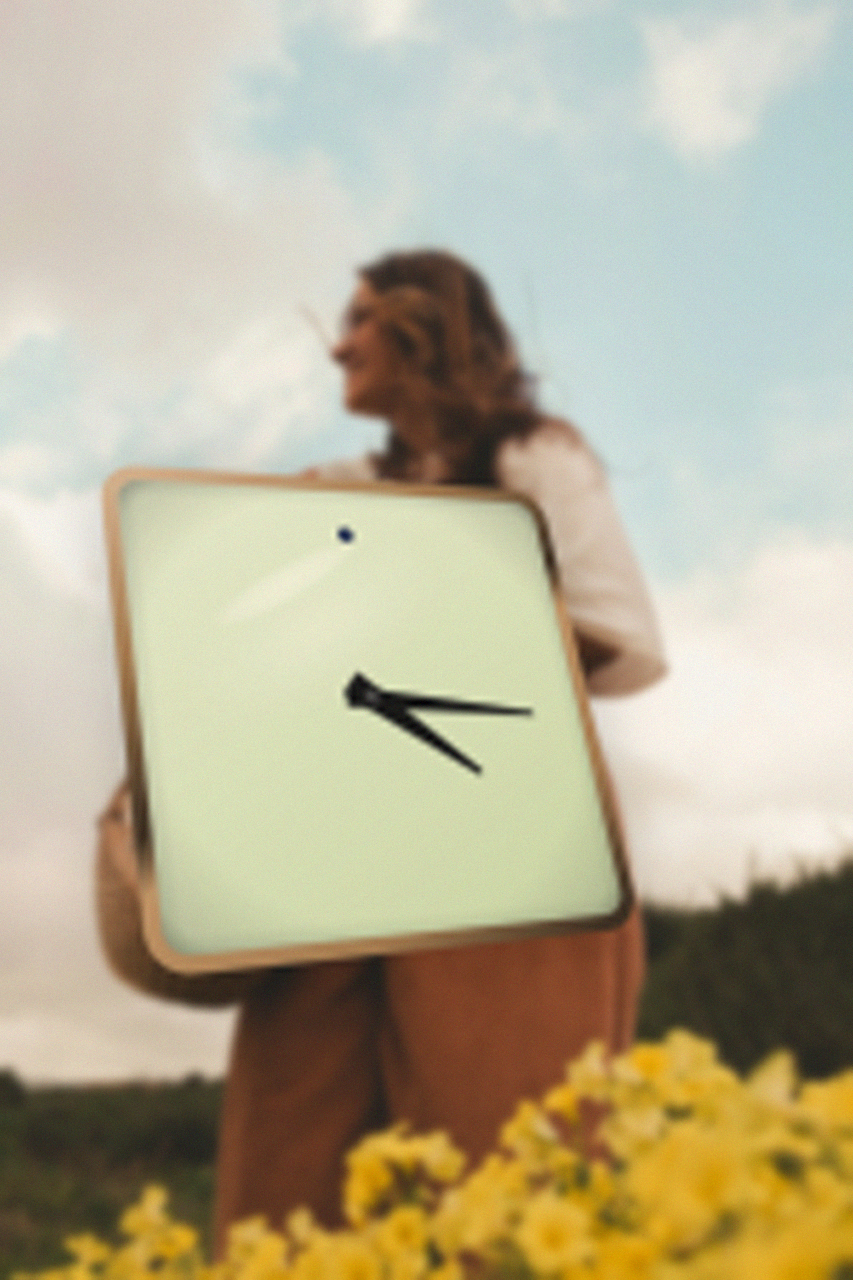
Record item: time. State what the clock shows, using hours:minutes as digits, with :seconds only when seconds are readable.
4:16
